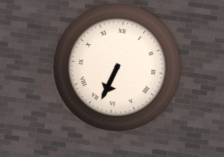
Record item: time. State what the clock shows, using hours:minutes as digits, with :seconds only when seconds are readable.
6:33
